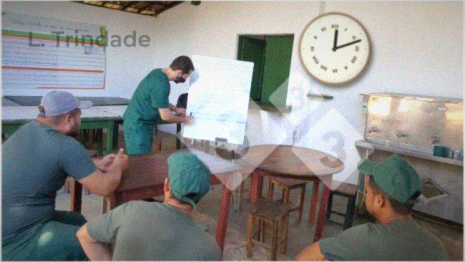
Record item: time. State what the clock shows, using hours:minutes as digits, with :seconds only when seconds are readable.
12:12
